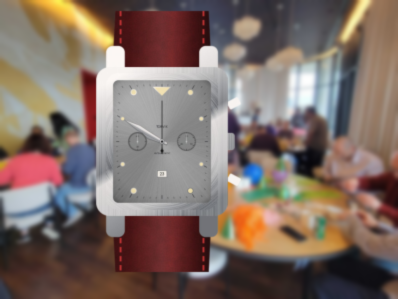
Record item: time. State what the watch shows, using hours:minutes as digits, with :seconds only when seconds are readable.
9:50
